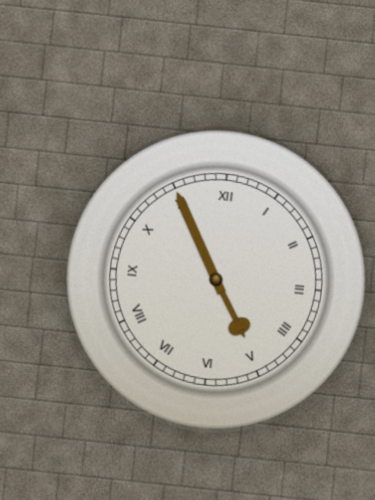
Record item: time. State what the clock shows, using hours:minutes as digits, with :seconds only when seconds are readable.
4:55
